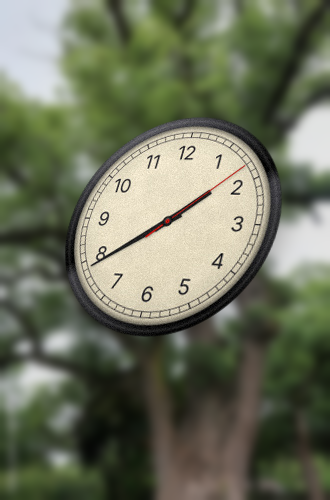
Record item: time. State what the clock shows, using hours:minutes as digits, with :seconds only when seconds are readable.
1:39:08
